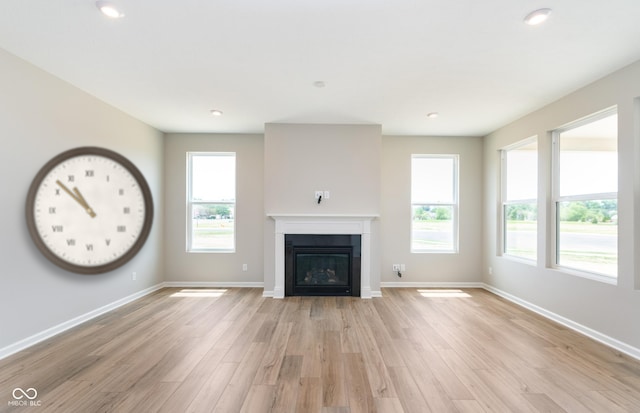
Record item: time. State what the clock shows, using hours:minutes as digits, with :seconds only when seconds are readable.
10:52
